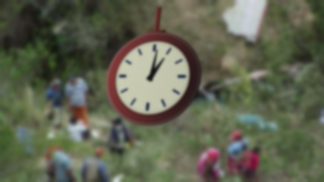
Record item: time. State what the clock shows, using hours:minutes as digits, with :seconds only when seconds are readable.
1:01
